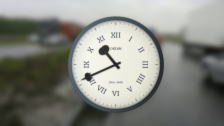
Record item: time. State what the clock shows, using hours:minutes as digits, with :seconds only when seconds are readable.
10:41
